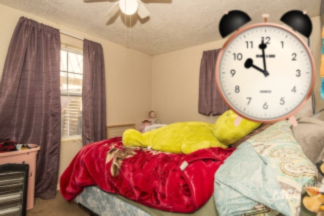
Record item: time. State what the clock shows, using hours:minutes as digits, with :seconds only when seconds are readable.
9:59
